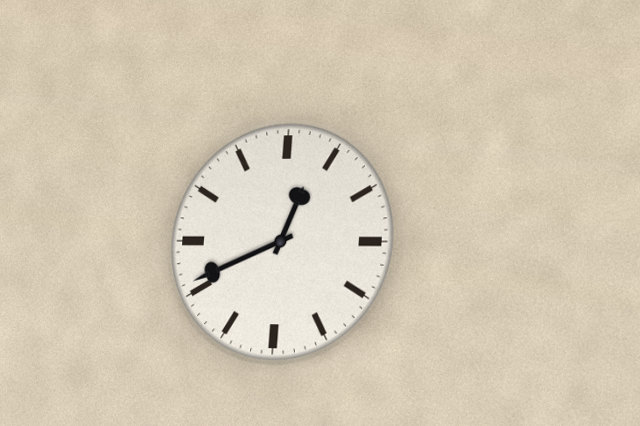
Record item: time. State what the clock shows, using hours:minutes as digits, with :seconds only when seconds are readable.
12:41
